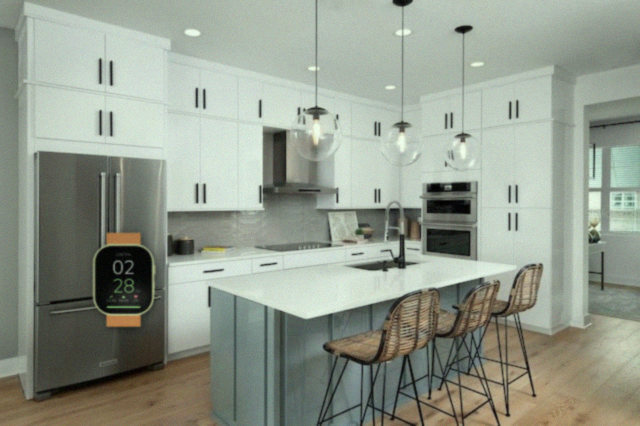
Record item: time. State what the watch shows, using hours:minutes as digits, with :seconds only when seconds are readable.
2:28
